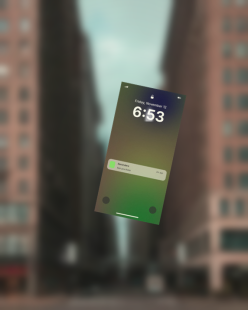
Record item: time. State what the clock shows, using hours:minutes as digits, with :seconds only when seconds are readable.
6:53
